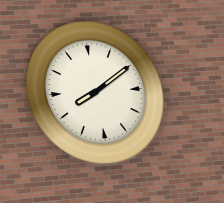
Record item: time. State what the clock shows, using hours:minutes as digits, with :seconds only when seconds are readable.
8:10
